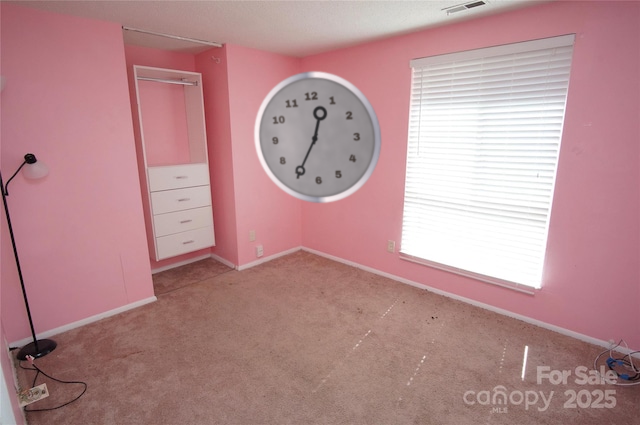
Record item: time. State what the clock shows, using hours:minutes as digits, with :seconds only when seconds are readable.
12:35
